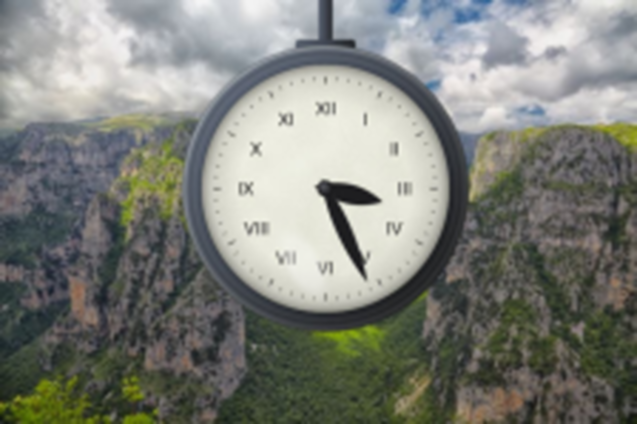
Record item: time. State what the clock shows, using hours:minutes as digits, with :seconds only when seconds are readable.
3:26
